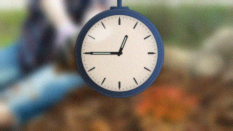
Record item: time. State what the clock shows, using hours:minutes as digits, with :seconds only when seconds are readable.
12:45
